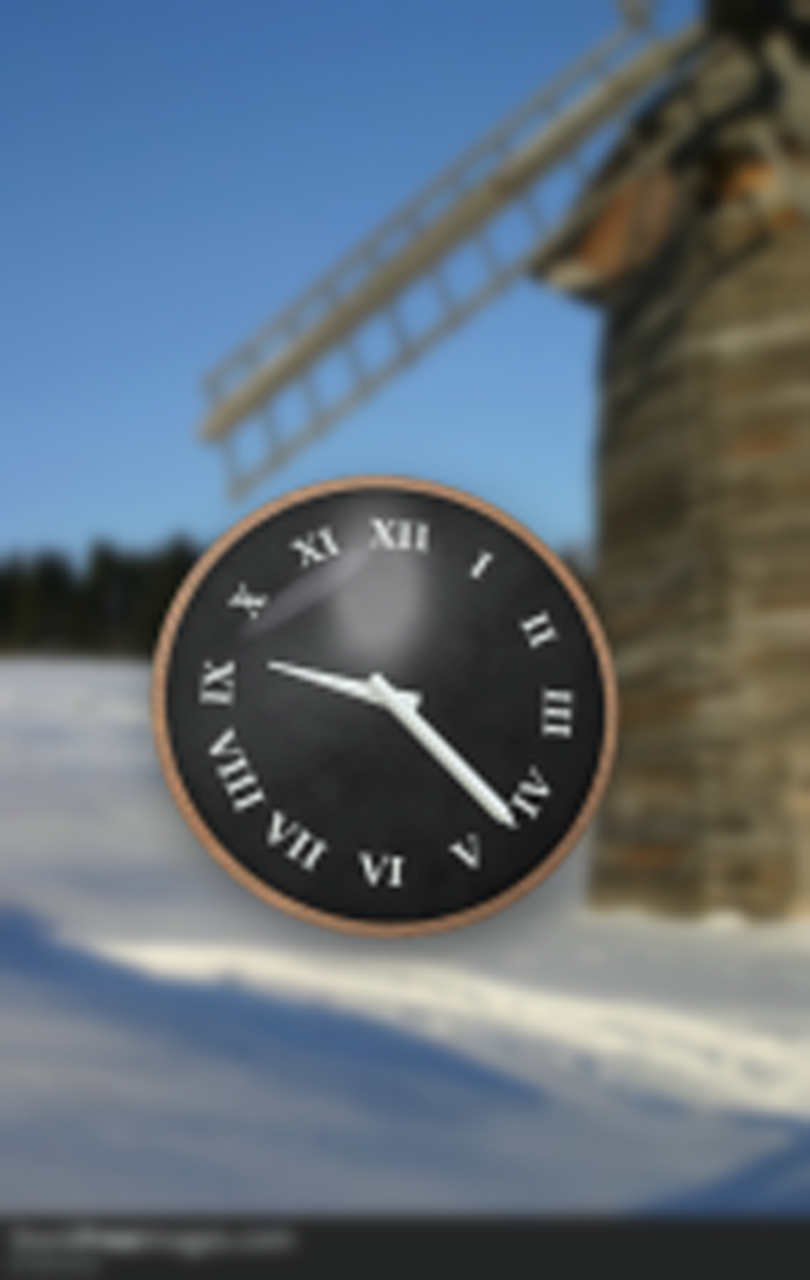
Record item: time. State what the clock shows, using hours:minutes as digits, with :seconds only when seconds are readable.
9:22
